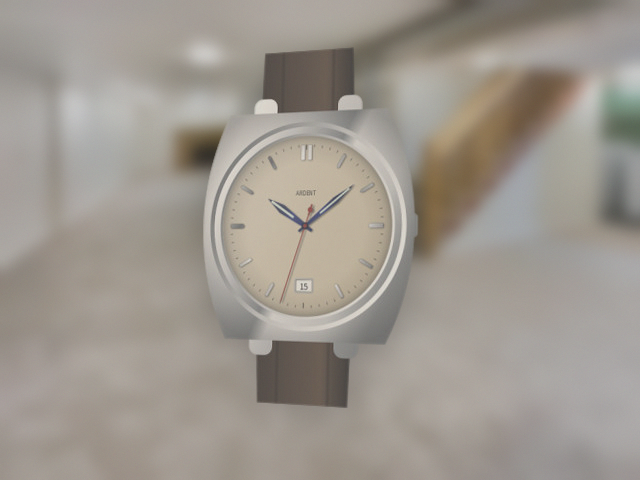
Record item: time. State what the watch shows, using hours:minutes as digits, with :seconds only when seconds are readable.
10:08:33
